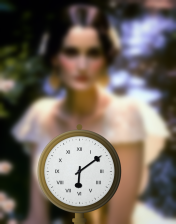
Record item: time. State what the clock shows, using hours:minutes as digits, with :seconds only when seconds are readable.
6:09
